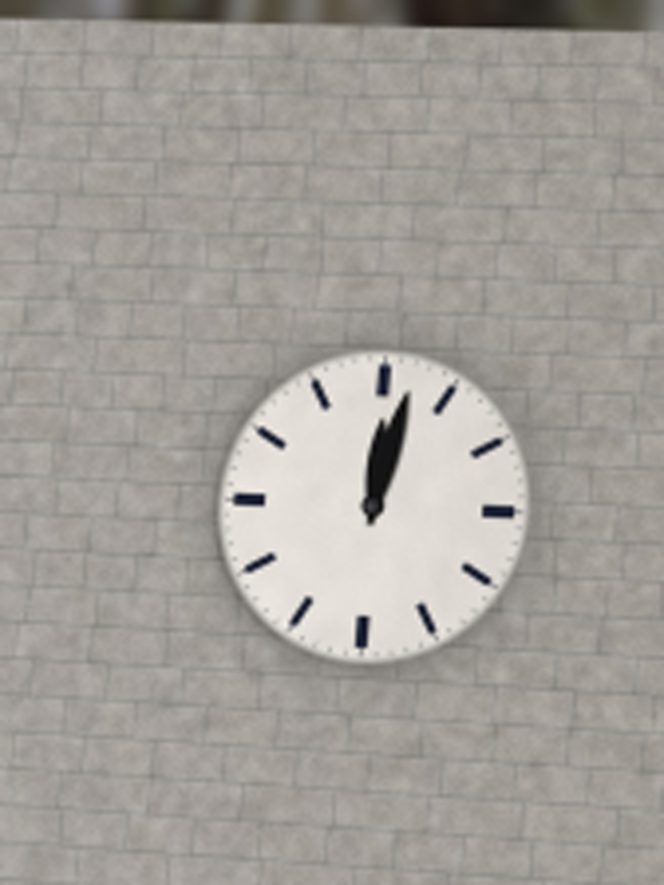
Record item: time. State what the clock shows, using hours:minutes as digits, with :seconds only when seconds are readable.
12:02
